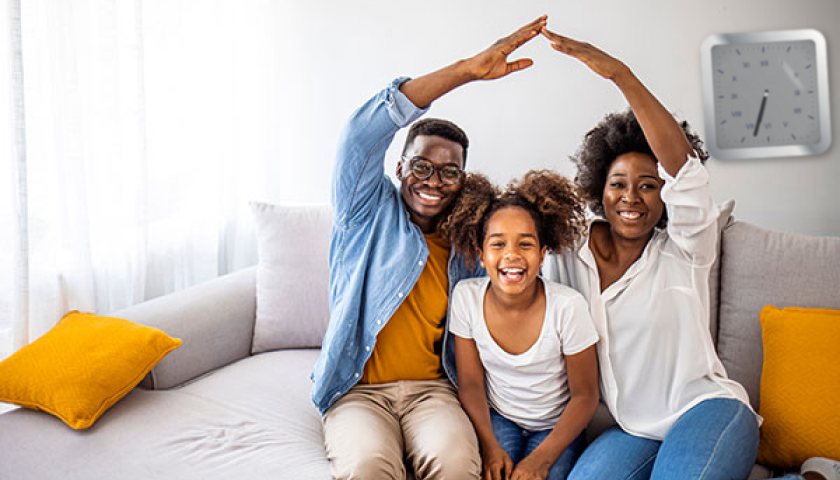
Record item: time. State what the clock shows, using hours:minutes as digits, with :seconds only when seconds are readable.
6:33
